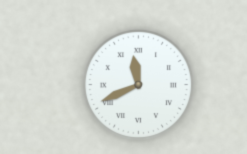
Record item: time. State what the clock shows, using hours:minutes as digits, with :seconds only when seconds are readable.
11:41
